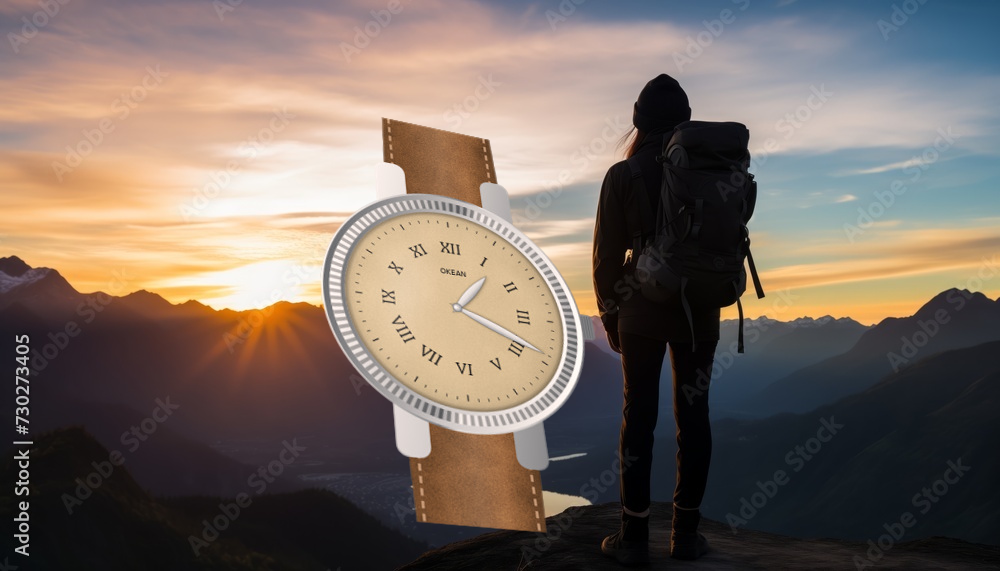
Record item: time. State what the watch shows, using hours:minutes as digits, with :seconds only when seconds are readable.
1:19
